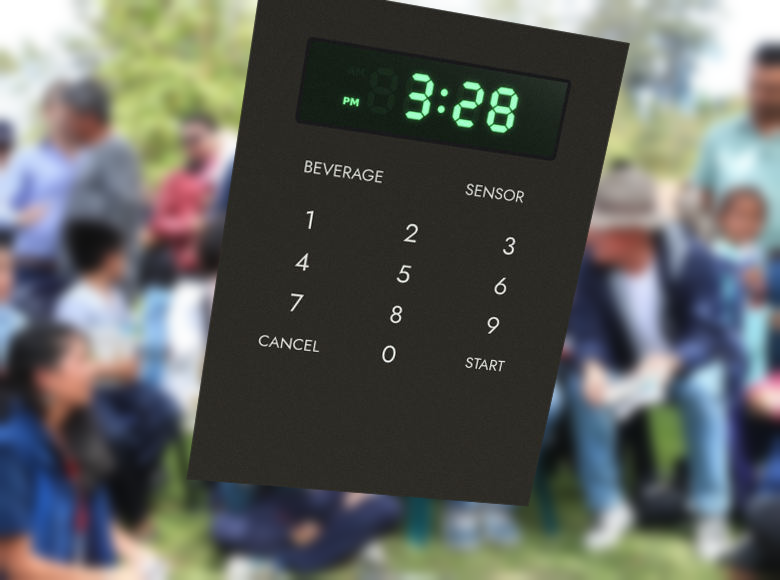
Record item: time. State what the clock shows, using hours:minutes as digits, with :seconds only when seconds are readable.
3:28
